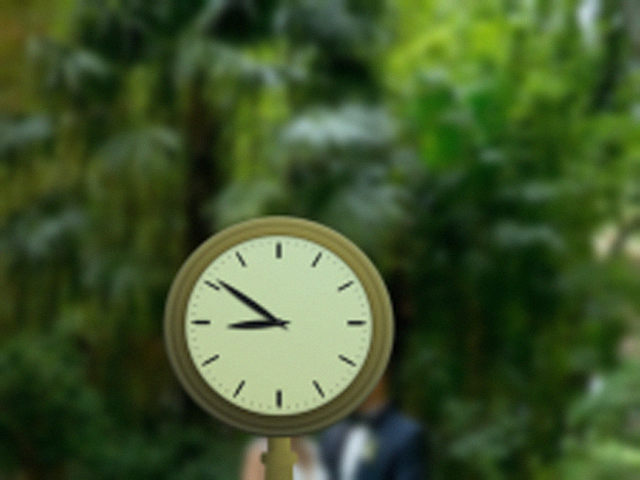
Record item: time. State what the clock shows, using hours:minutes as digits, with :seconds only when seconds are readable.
8:51
